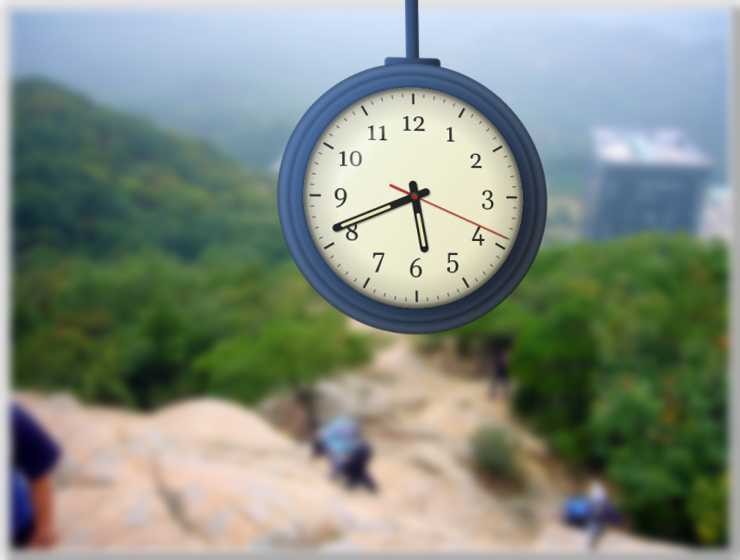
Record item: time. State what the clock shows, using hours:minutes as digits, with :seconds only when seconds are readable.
5:41:19
